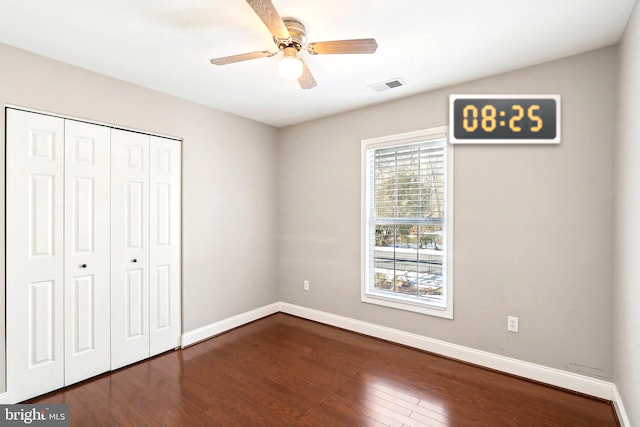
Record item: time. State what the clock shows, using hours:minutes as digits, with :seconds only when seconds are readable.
8:25
